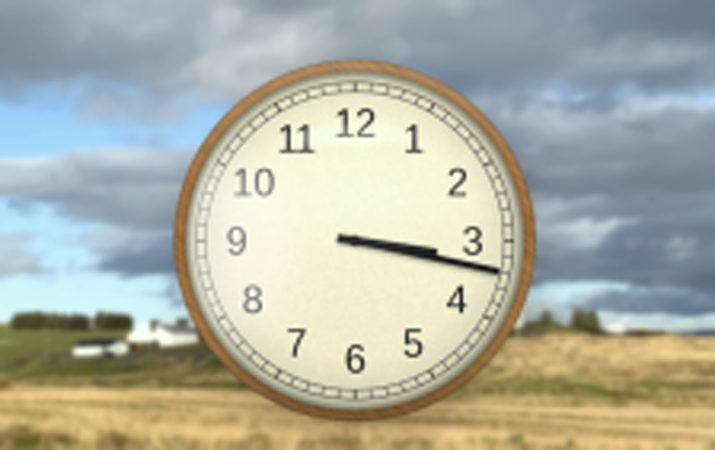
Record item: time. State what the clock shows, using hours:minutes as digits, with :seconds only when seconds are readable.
3:17
